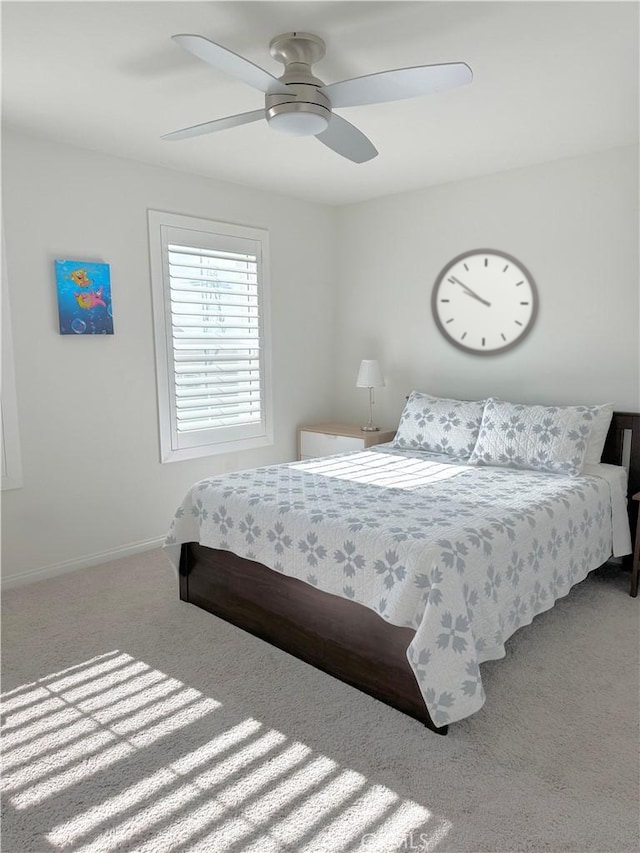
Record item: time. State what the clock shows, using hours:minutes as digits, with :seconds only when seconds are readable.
9:51
